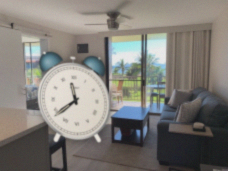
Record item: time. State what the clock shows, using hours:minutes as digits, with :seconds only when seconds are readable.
11:39
